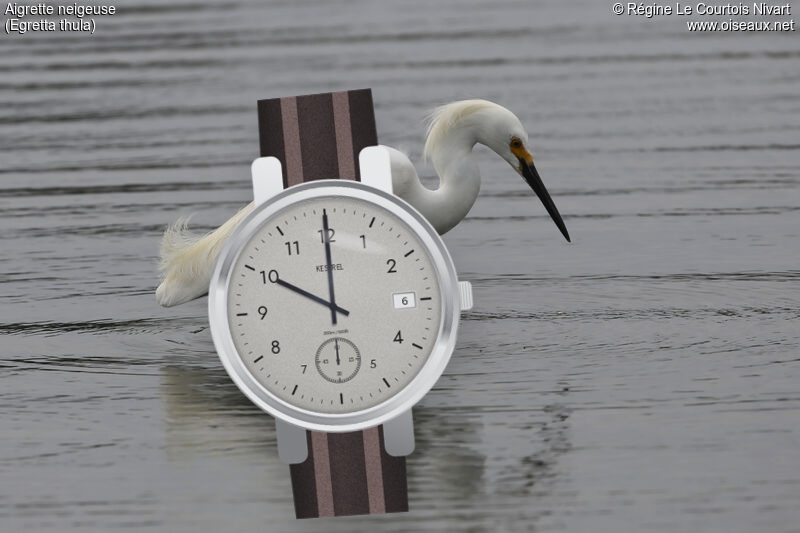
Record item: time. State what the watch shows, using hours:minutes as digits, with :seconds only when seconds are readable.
10:00
